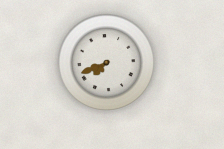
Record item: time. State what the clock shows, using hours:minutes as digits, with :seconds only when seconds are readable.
7:42
